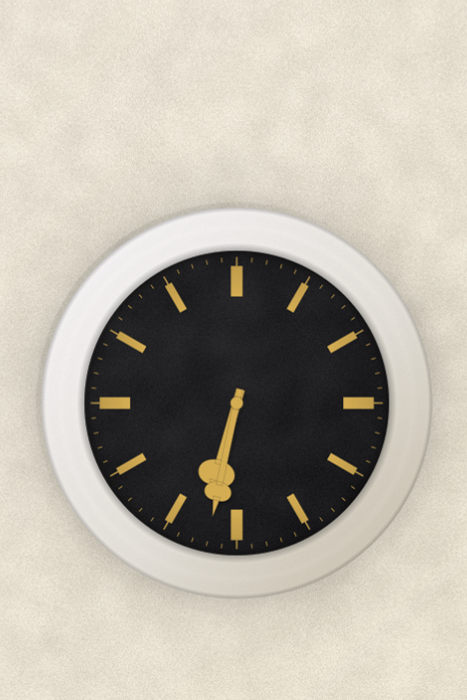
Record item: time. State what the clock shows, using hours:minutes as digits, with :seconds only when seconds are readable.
6:32
